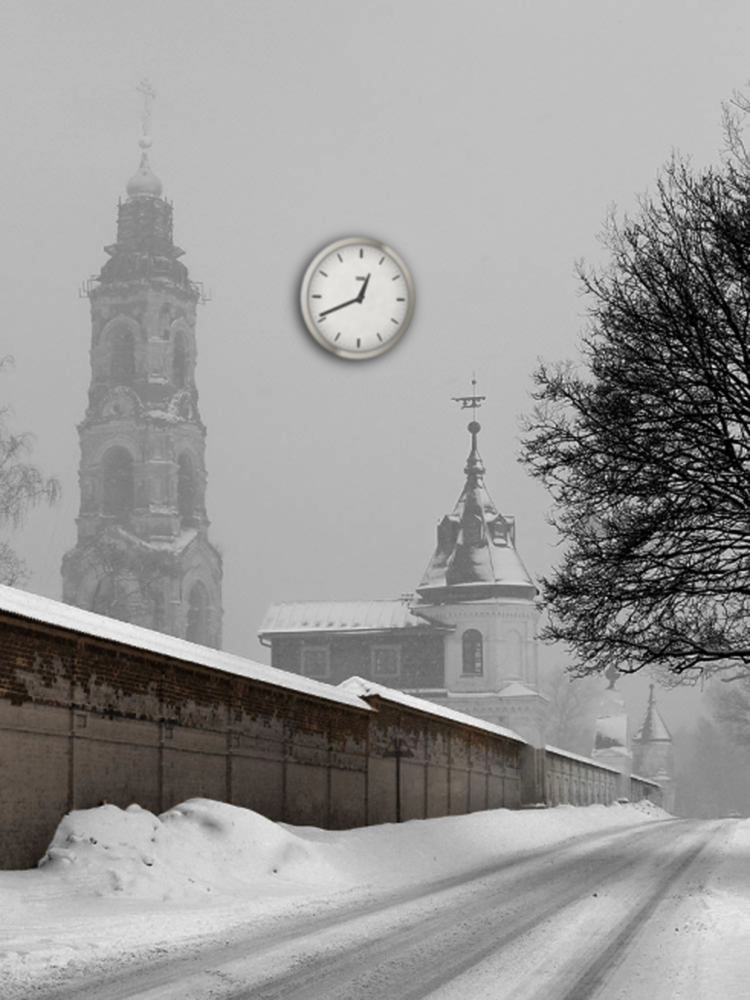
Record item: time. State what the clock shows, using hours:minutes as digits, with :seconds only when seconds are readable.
12:41
